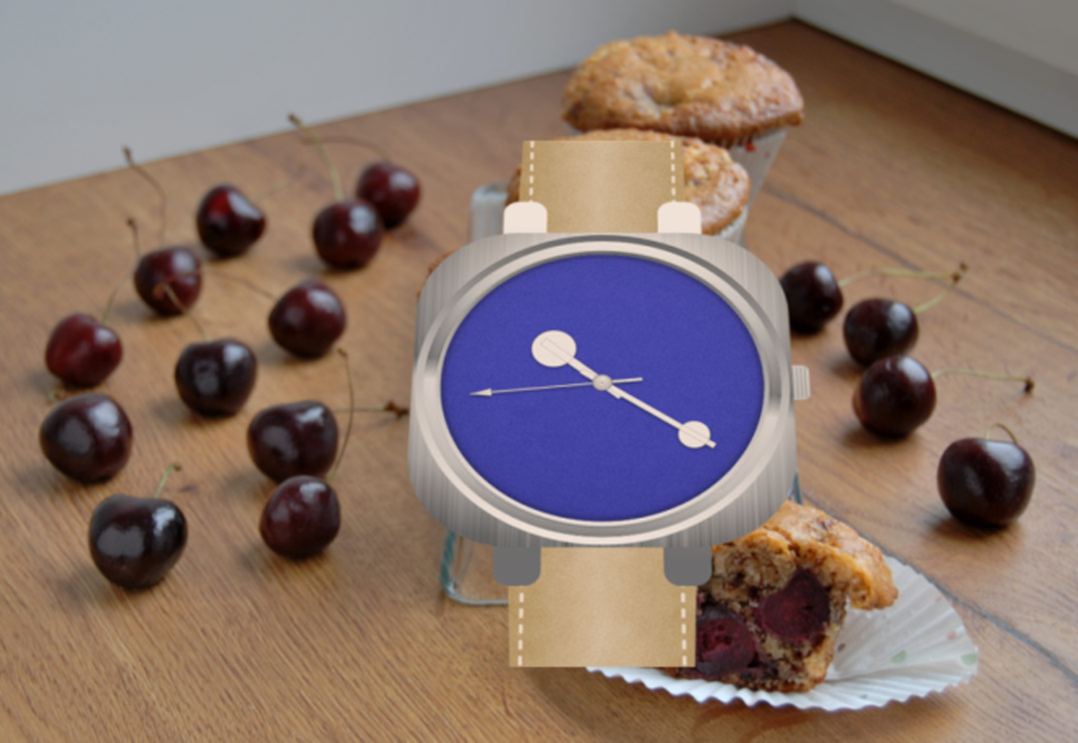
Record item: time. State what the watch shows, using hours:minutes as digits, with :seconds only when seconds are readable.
10:20:44
